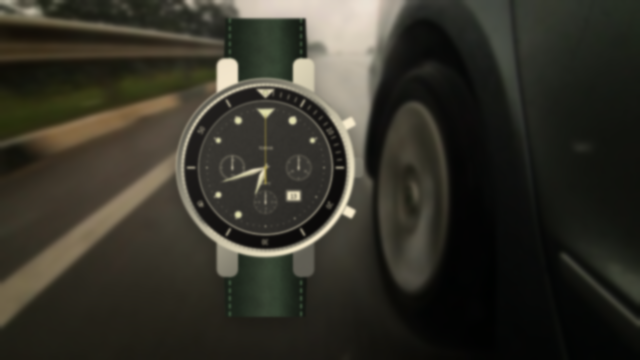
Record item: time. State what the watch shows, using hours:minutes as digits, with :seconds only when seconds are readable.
6:42
